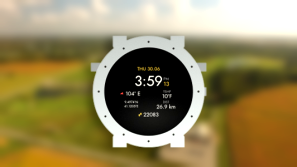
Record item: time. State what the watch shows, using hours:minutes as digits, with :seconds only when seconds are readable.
3:59
